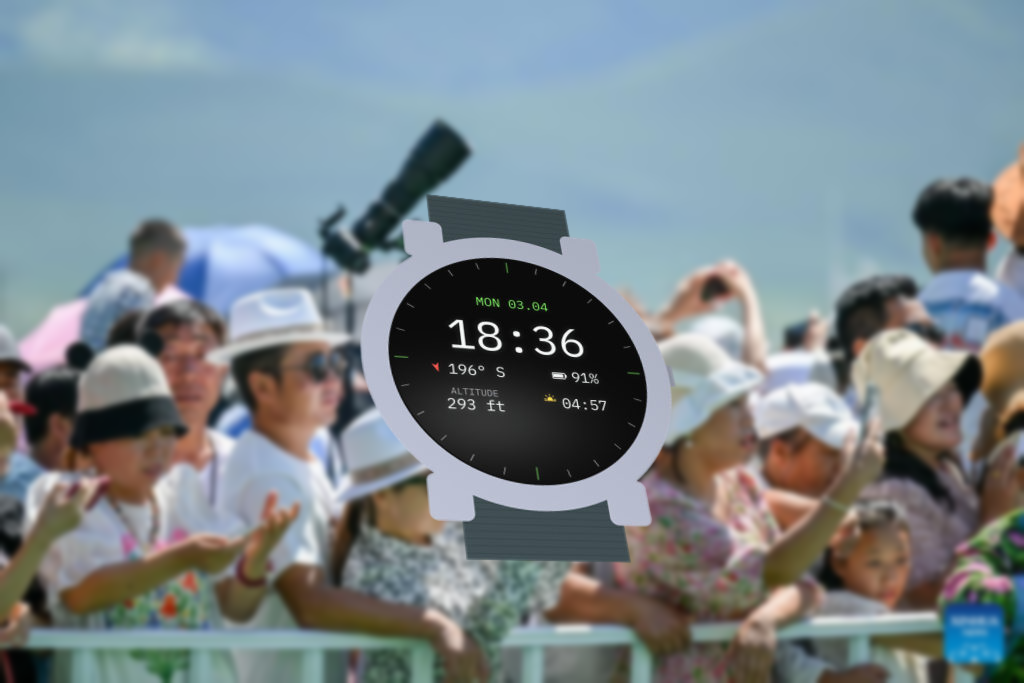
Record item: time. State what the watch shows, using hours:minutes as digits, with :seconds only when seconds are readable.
18:36
